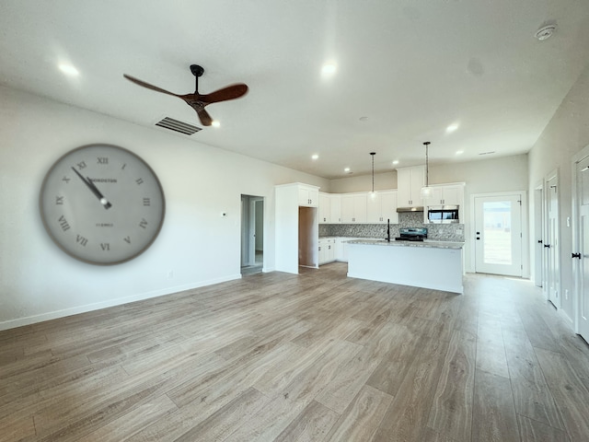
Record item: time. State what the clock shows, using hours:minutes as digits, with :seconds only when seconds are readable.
10:53
